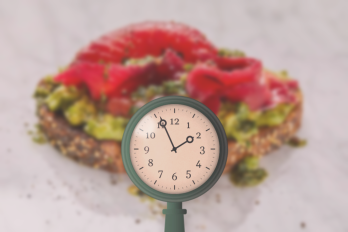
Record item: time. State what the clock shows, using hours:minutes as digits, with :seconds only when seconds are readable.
1:56
